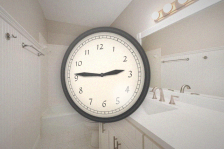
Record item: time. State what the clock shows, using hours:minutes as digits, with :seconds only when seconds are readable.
2:46
